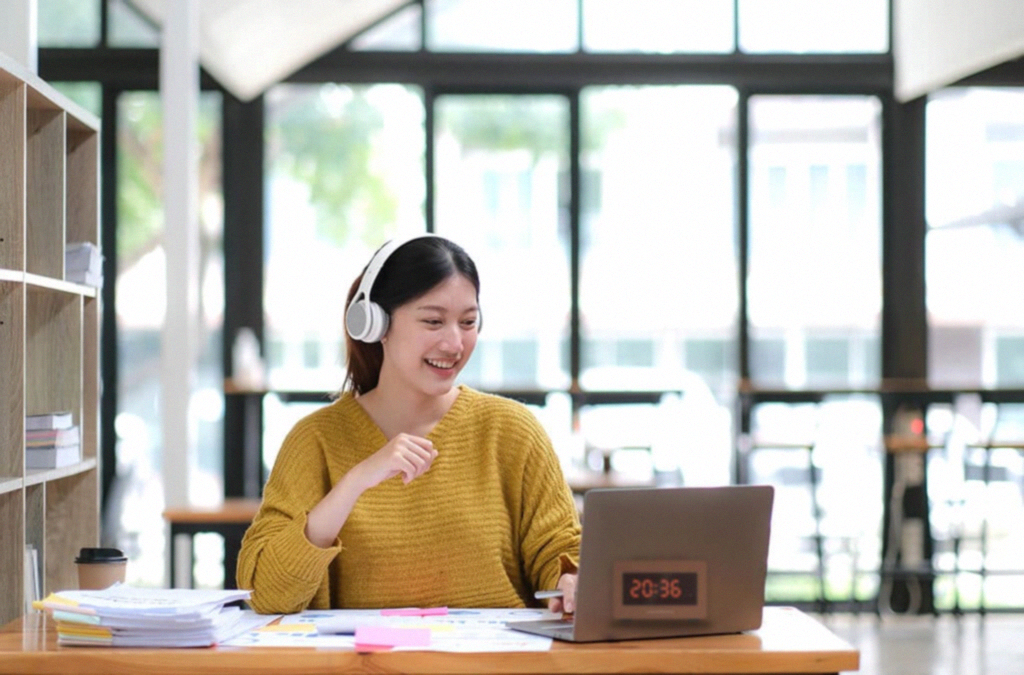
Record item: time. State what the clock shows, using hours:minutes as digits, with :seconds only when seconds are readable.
20:36
